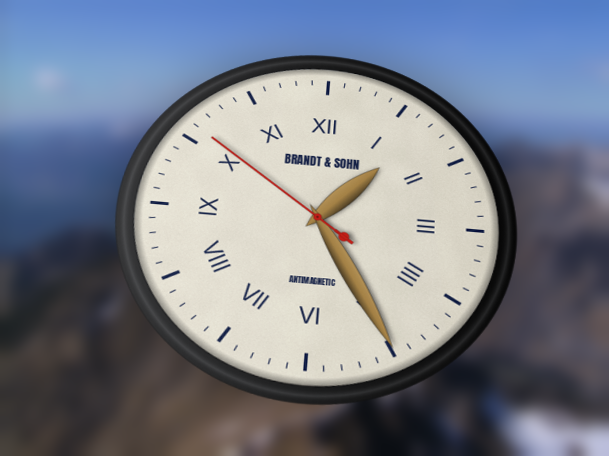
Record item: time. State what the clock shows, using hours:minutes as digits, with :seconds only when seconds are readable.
1:24:51
